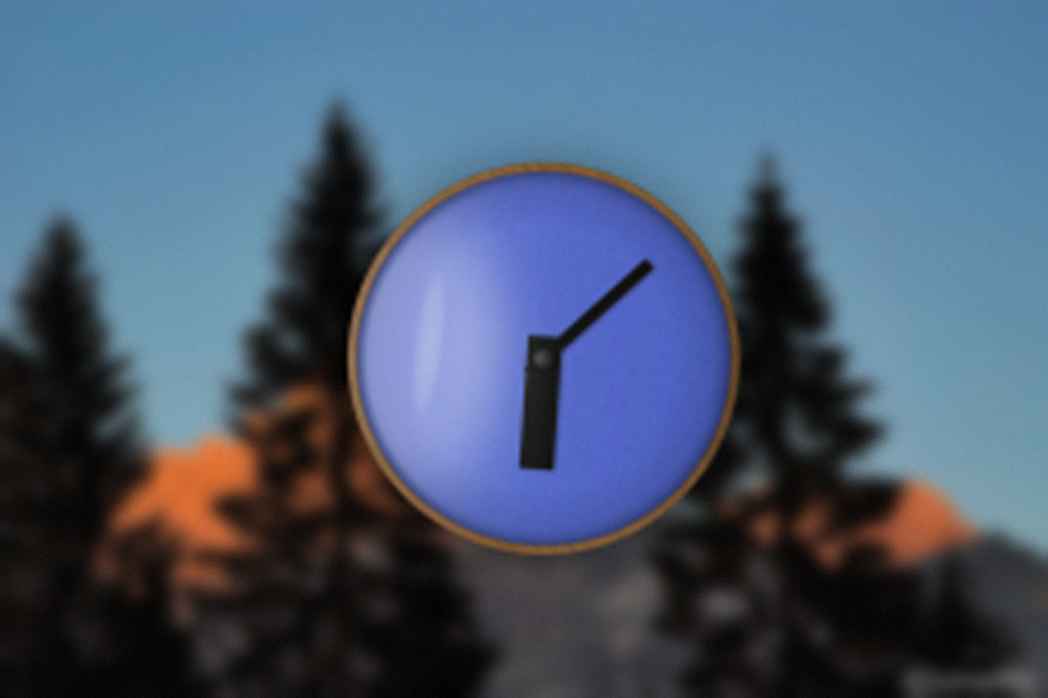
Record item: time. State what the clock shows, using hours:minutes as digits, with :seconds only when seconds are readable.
6:08
